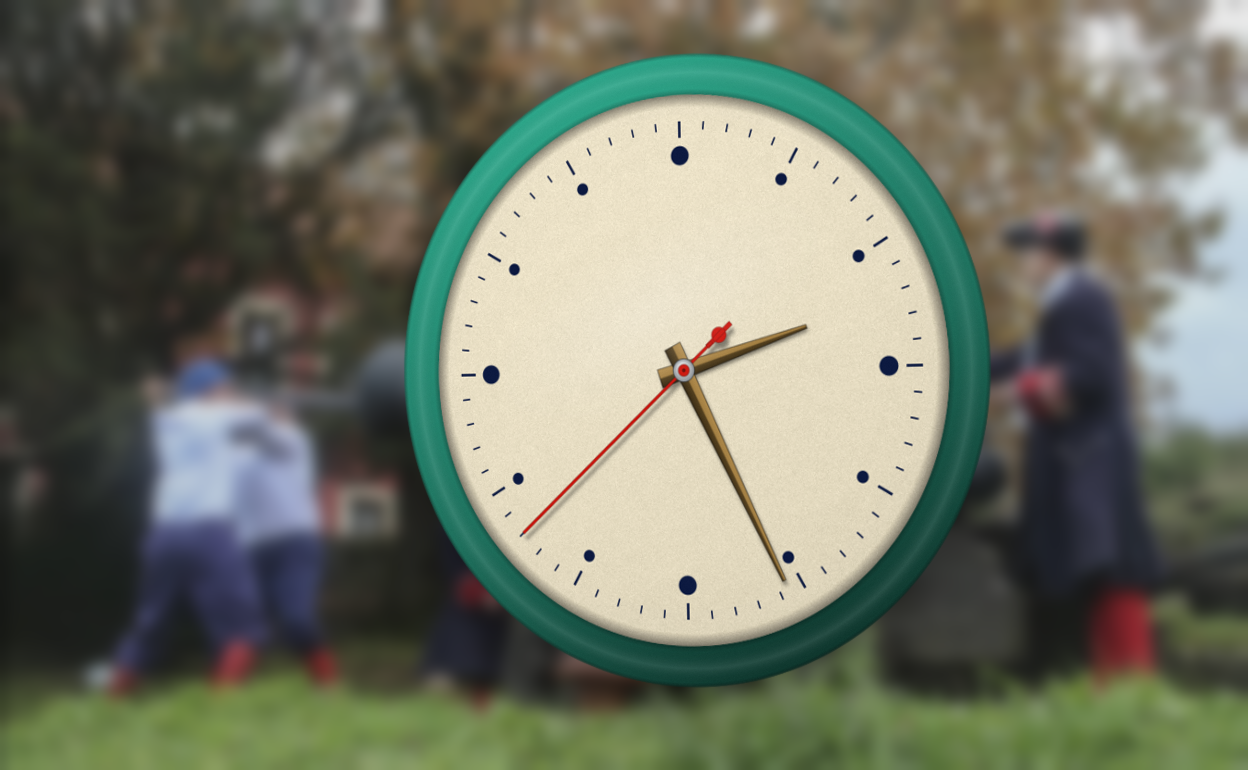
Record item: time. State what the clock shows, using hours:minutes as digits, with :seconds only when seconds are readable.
2:25:38
